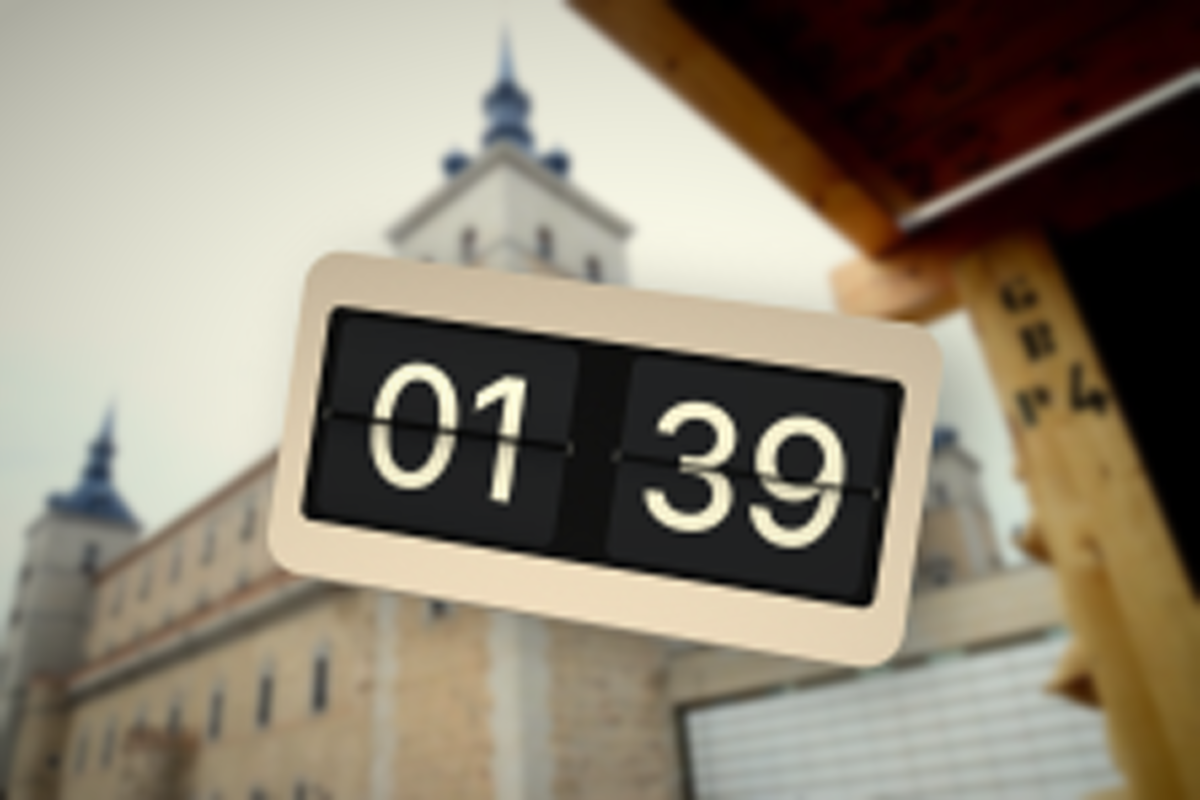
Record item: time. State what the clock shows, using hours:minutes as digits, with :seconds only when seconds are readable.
1:39
